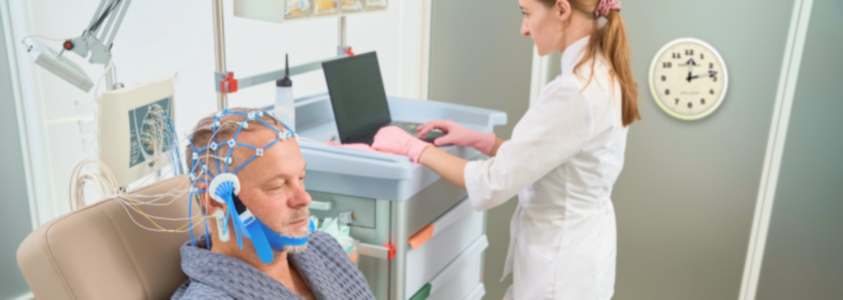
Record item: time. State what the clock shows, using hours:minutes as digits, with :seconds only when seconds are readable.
12:13
